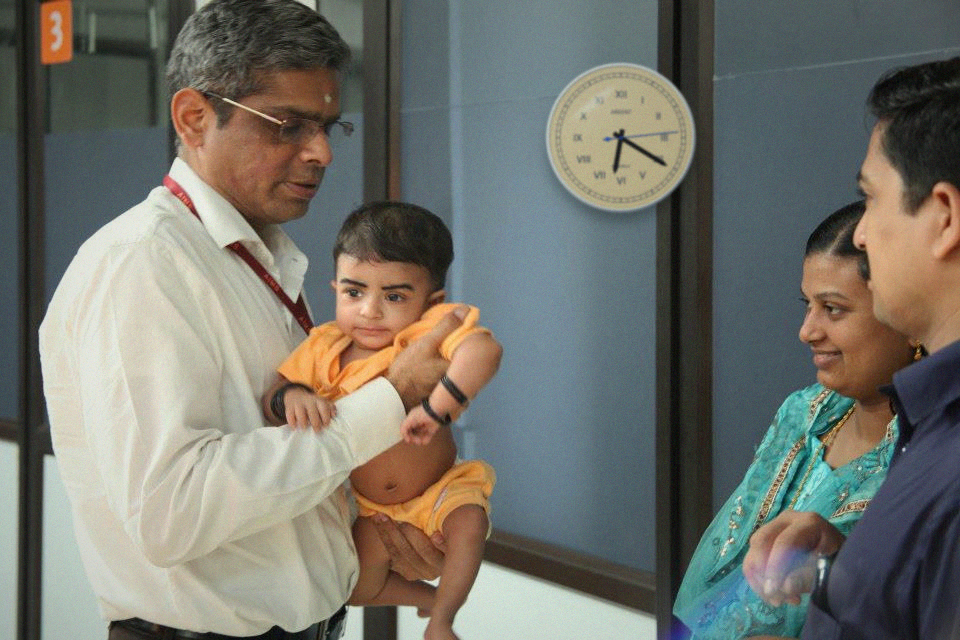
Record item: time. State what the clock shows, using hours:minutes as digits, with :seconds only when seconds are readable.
6:20:14
